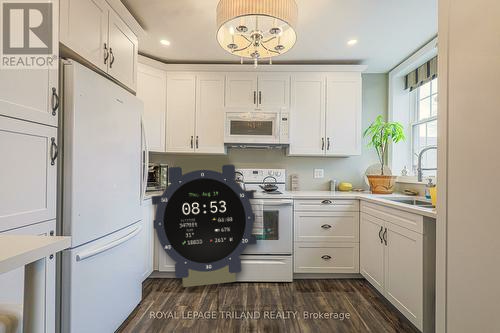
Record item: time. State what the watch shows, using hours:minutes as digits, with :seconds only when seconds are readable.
8:53
